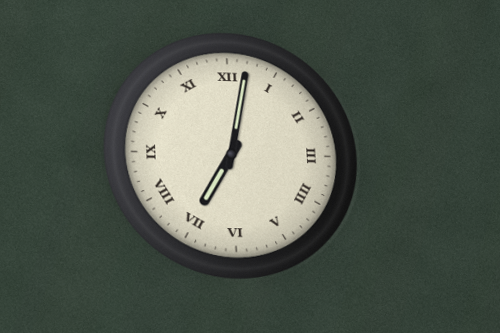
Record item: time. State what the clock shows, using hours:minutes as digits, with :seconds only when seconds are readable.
7:02
